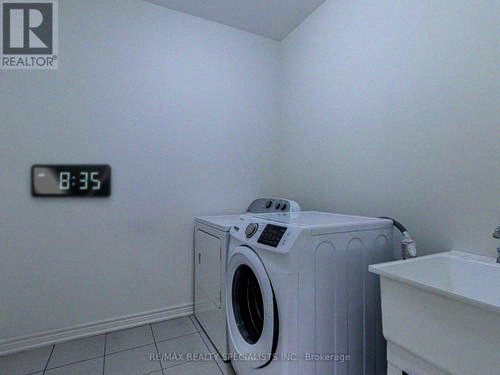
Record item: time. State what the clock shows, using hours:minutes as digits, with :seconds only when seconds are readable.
8:35
